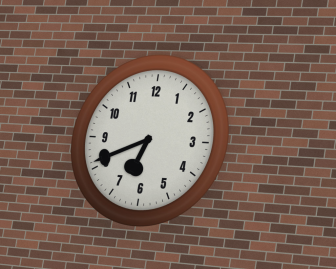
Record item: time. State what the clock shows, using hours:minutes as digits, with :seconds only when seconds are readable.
6:41
